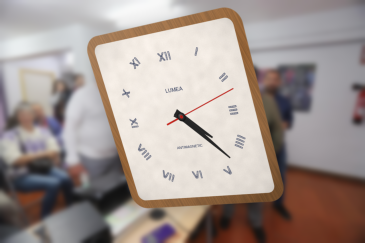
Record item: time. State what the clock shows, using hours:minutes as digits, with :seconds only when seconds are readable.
4:23:12
